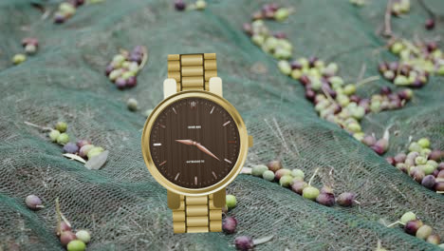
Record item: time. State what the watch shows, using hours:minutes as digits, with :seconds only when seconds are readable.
9:21
